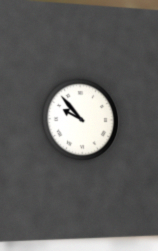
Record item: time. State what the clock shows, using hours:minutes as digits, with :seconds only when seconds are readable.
9:53
